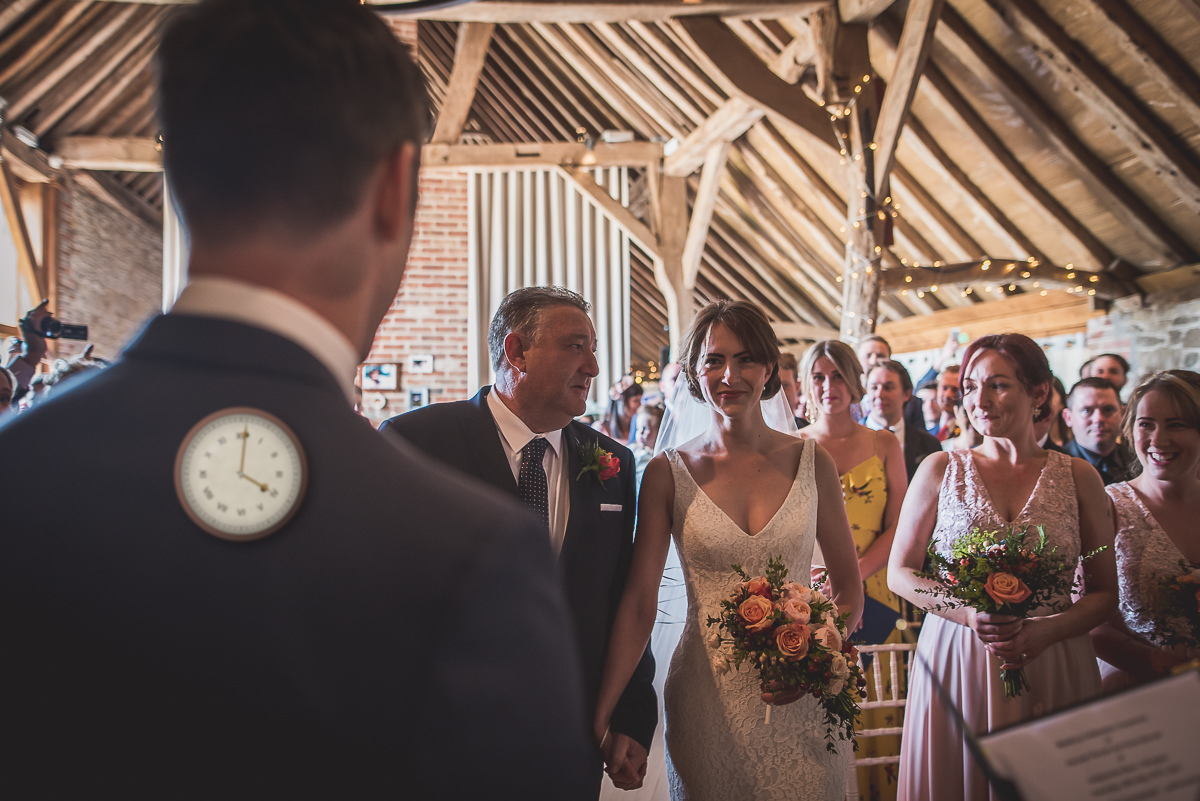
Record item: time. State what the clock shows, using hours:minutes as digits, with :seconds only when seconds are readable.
4:01
